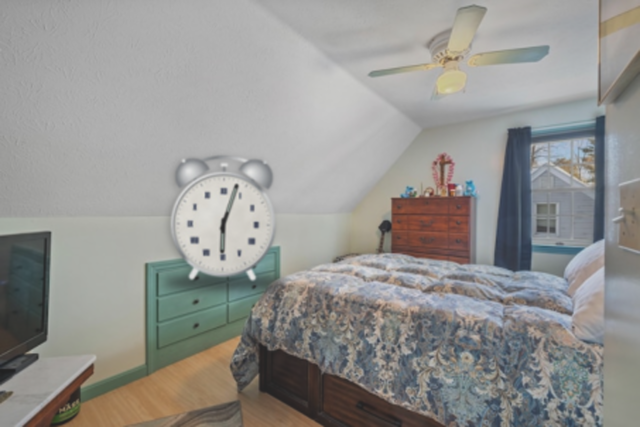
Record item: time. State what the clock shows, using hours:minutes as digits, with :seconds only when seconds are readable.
6:03
